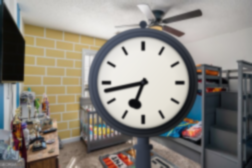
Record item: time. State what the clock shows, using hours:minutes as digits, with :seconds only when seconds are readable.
6:43
